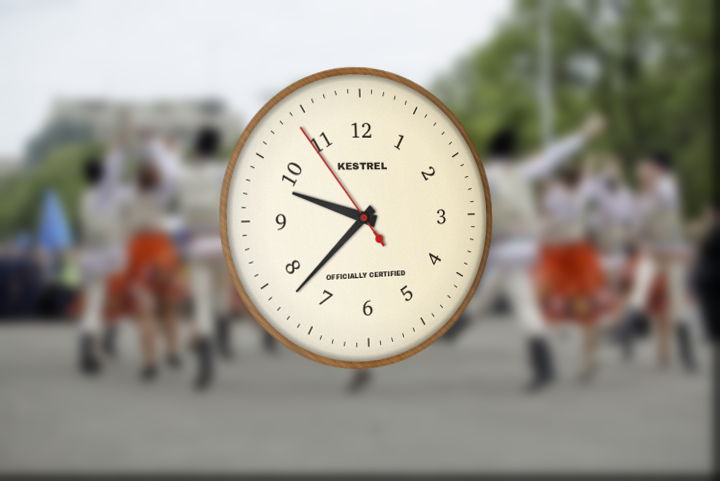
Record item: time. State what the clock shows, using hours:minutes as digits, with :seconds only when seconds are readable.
9:37:54
